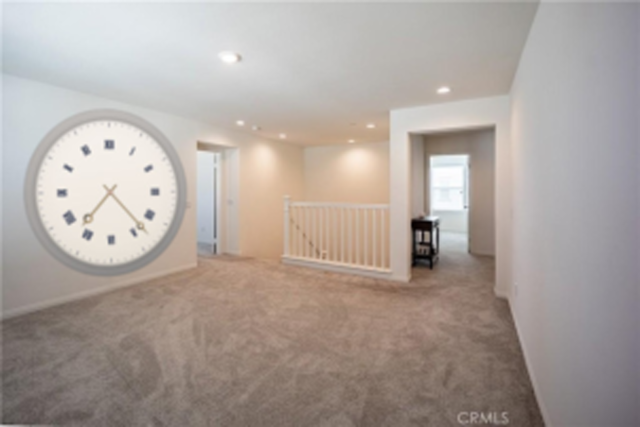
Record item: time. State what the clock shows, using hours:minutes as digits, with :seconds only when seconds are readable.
7:23
